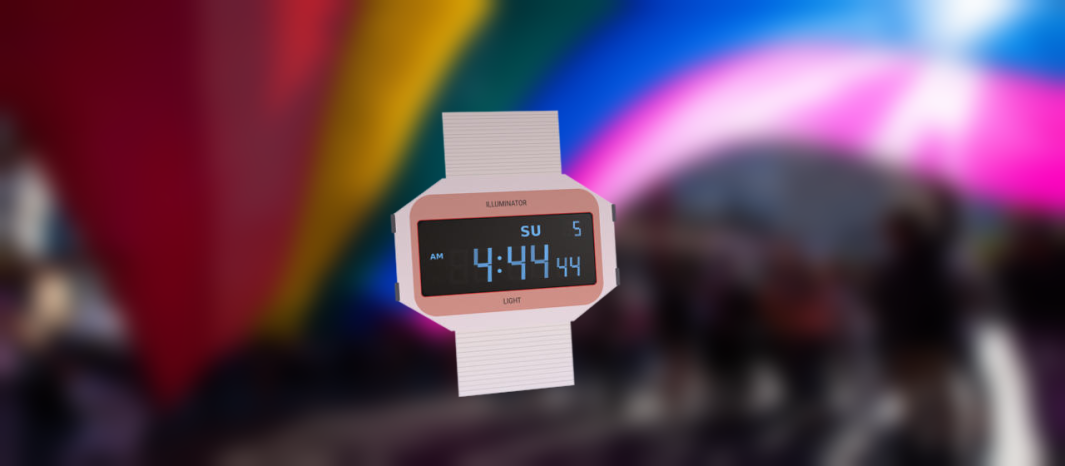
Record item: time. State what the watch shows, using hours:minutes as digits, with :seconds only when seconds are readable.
4:44:44
